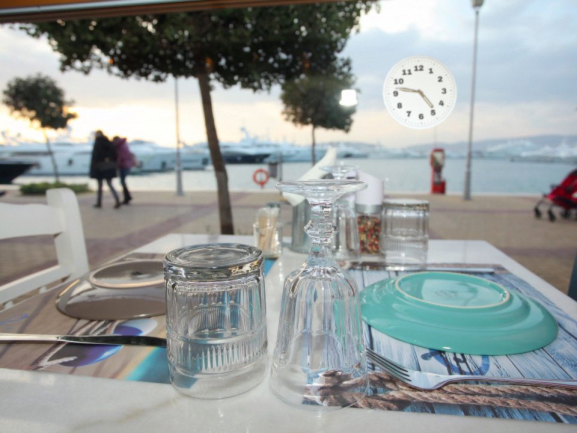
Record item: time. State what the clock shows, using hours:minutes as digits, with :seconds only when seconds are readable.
4:47
